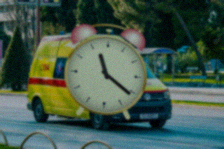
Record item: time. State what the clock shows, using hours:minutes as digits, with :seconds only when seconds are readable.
11:21
